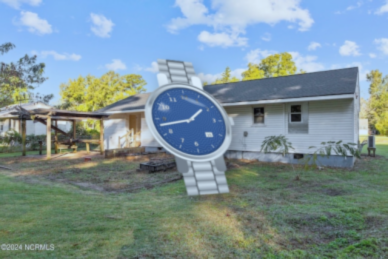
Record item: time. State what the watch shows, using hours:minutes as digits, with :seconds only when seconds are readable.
1:43
